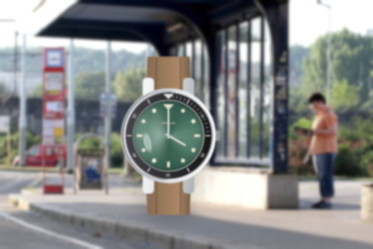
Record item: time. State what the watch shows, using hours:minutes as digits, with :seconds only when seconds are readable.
4:00
